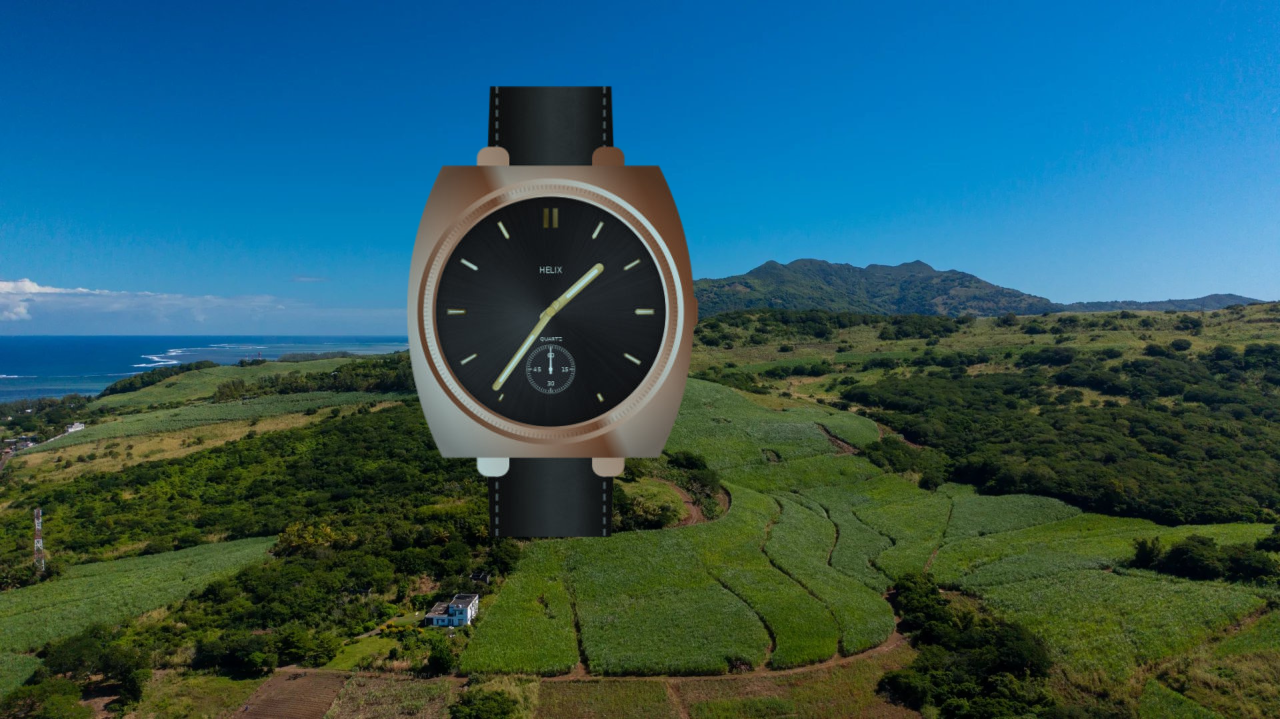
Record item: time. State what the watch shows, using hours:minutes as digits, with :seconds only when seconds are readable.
1:36
